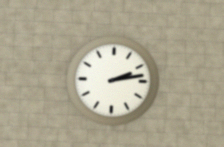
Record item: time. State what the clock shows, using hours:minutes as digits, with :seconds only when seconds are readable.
2:13
